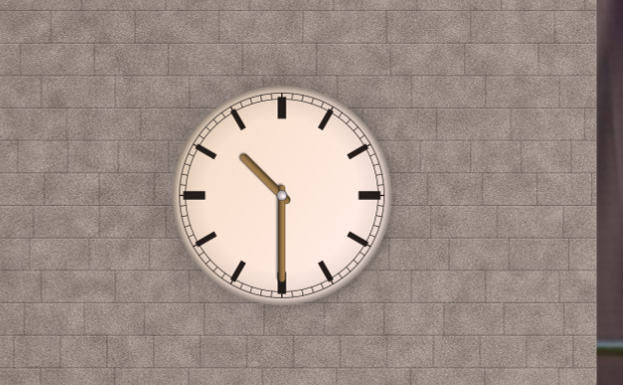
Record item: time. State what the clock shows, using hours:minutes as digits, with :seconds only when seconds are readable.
10:30
